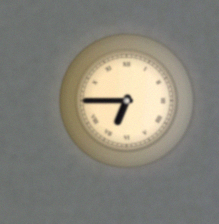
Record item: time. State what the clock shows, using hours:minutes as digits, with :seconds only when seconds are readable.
6:45
